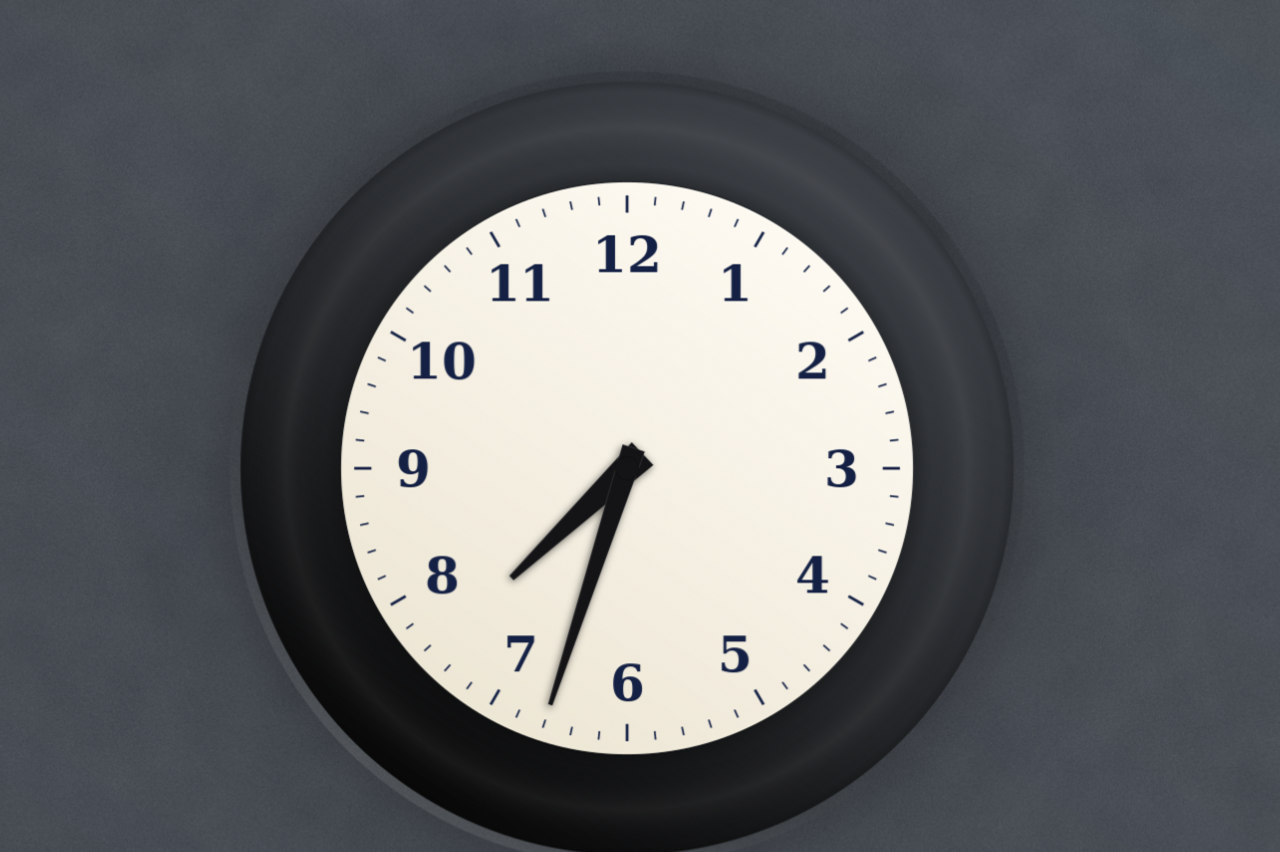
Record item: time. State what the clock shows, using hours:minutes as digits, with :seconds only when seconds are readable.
7:33
